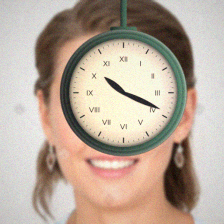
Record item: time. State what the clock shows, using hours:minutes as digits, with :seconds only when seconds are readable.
10:19
